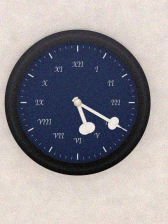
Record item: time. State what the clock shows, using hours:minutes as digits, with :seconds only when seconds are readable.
5:20
